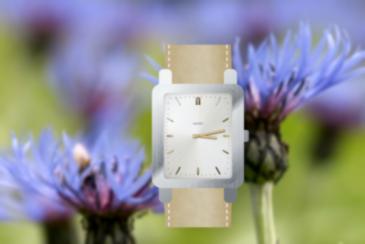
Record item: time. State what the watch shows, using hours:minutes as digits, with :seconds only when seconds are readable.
3:13
